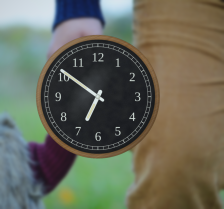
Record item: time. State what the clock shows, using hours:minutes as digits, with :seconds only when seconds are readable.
6:51
